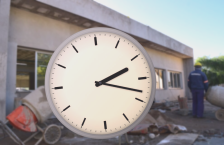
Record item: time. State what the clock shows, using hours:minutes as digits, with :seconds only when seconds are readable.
2:18
